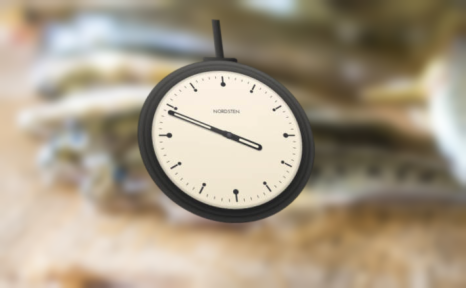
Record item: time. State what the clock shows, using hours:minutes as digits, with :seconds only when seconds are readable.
3:49
